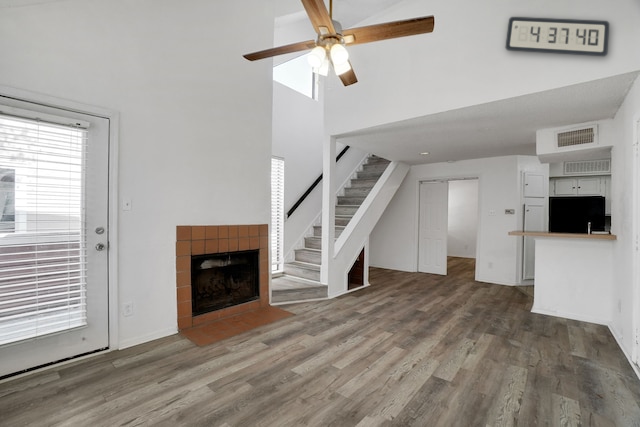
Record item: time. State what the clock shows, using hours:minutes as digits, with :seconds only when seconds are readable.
4:37:40
